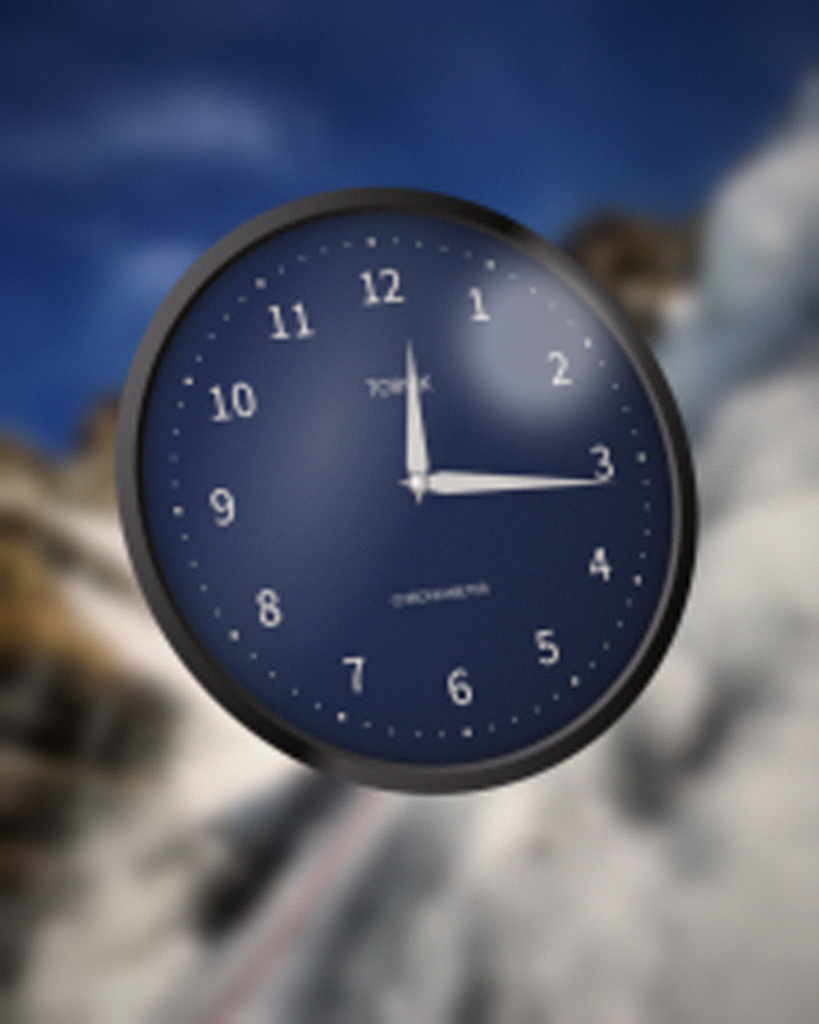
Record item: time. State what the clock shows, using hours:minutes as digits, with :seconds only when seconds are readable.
12:16
